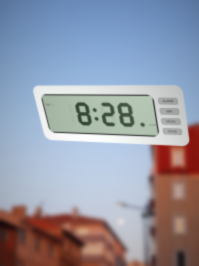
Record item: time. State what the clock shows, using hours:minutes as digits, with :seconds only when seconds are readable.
8:28
